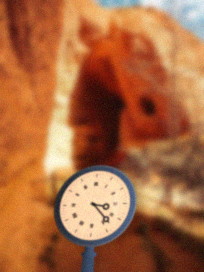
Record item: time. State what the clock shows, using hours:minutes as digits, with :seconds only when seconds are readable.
3:23
